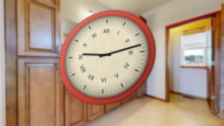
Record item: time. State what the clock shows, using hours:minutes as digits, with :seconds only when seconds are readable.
9:13
